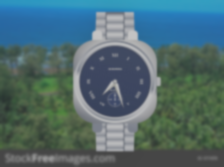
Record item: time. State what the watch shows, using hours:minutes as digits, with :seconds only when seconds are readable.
7:27
